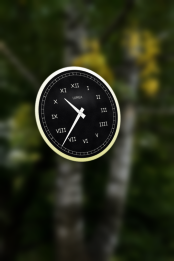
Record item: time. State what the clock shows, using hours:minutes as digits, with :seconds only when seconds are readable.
10:37
